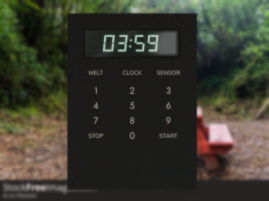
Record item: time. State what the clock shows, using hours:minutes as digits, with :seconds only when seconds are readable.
3:59
